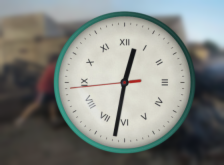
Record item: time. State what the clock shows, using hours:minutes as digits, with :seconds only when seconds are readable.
12:31:44
